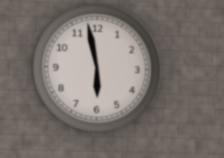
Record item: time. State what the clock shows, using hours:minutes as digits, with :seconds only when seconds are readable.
5:58
